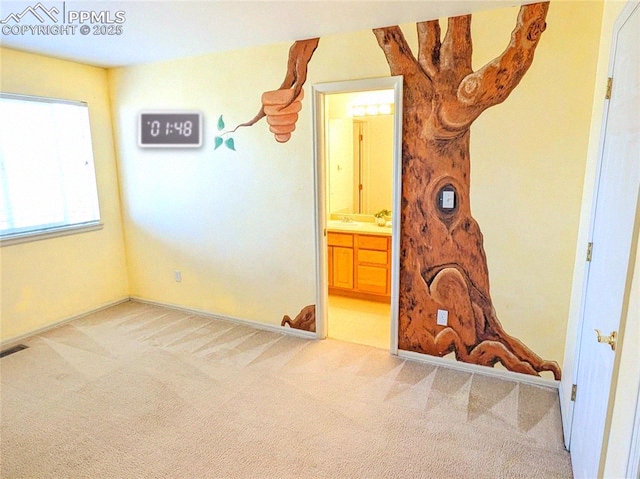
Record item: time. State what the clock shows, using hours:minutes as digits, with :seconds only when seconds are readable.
1:48
